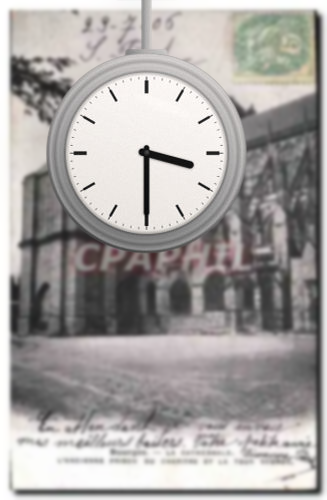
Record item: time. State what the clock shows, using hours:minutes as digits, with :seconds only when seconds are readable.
3:30
